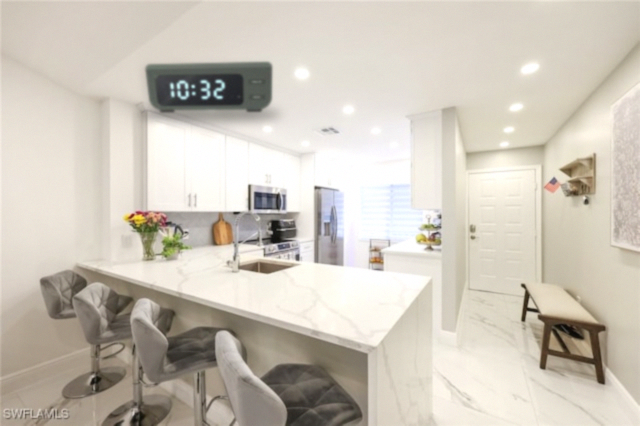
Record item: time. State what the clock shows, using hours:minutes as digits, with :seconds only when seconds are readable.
10:32
